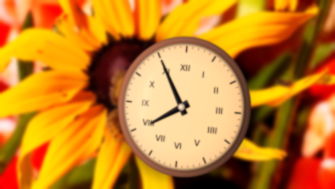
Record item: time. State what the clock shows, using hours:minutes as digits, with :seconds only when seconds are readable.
7:55
